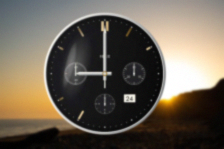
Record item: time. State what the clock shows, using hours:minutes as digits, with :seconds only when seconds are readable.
9:00
